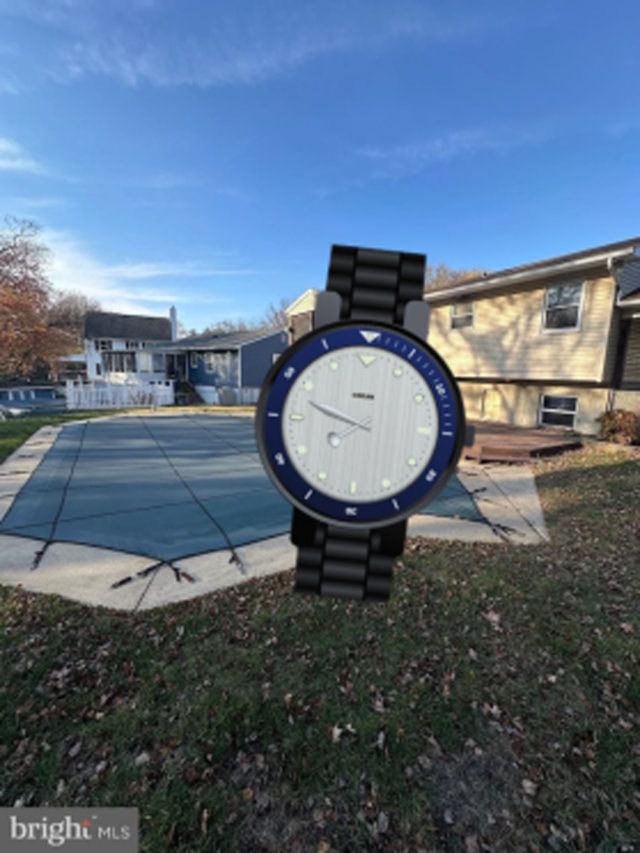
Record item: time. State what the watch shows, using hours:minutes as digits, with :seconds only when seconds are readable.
7:48
